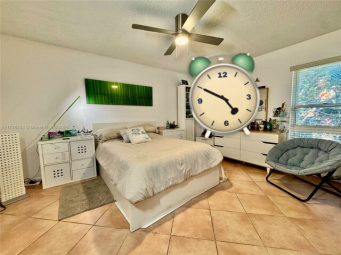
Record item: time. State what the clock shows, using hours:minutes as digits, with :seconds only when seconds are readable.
4:50
